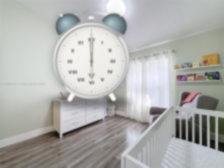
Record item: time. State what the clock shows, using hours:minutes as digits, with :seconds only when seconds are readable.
6:00
